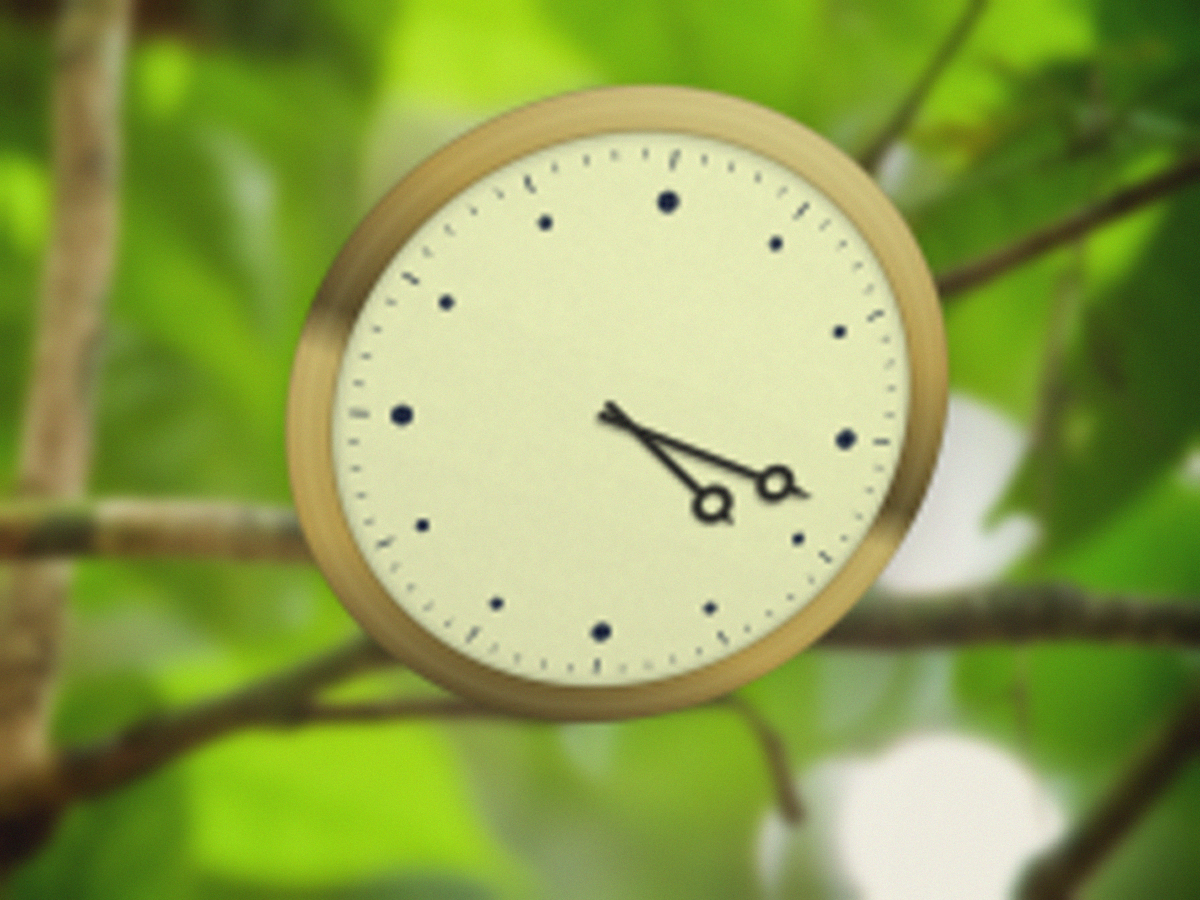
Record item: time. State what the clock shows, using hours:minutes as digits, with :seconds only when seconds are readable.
4:18
